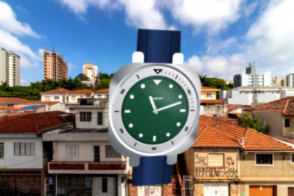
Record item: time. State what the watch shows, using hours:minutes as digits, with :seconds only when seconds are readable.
11:12
